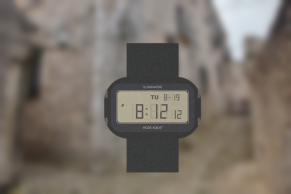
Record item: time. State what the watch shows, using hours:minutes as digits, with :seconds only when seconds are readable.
8:12:12
